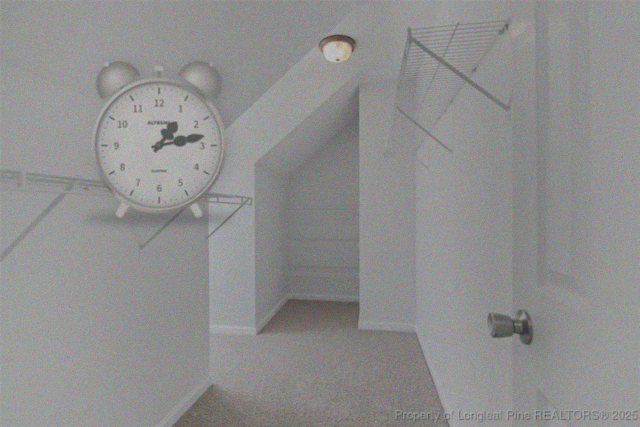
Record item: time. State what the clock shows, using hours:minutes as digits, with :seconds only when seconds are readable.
1:13
